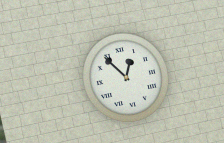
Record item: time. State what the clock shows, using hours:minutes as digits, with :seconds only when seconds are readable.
12:54
